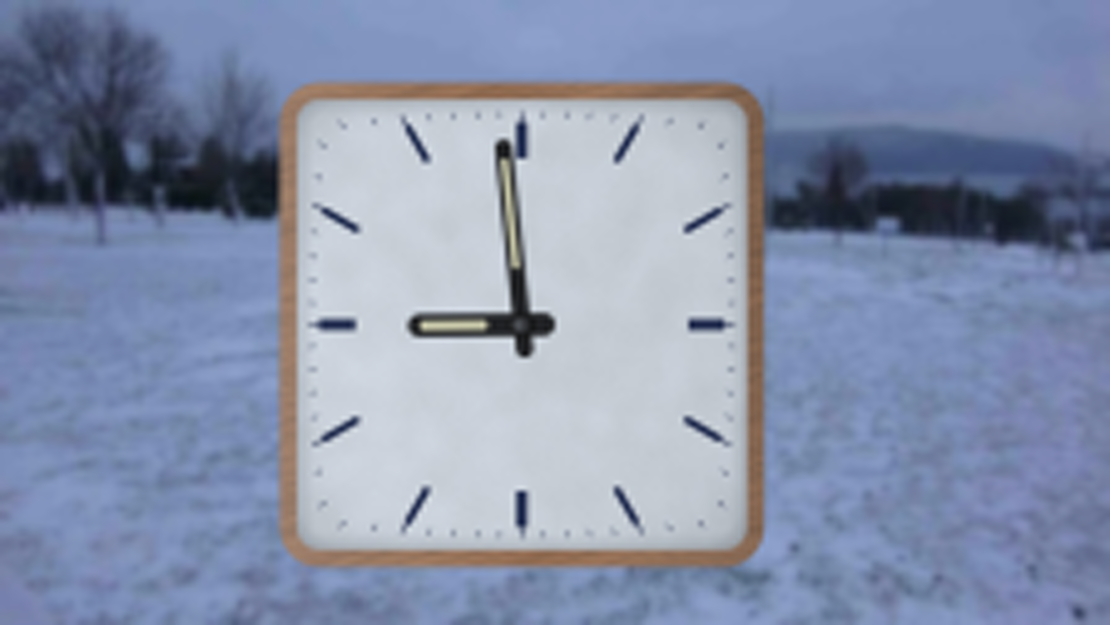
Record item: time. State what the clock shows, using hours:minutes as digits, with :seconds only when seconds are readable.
8:59
